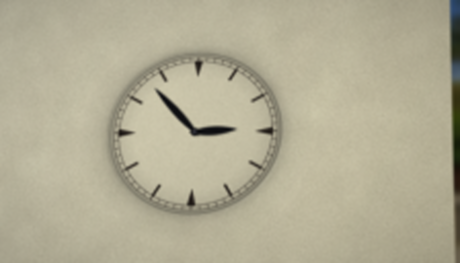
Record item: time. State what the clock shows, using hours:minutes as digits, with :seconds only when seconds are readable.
2:53
